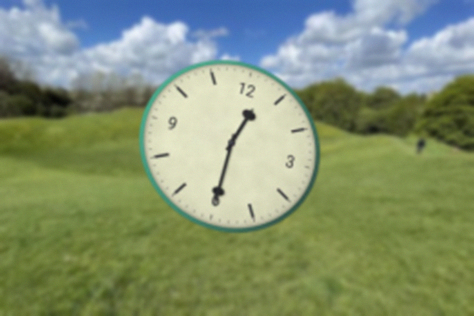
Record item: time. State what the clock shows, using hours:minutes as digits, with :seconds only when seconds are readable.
12:30
